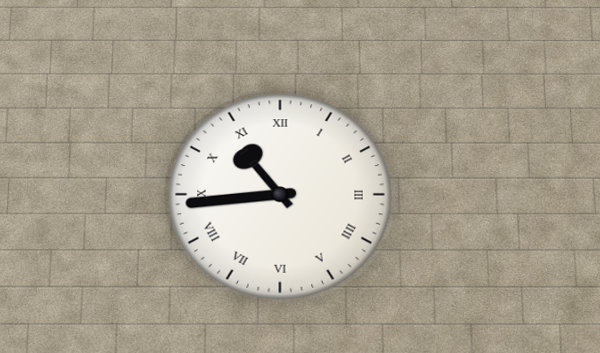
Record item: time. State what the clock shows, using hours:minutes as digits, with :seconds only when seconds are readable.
10:44
